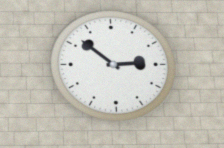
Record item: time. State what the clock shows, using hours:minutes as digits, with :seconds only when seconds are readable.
2:52
